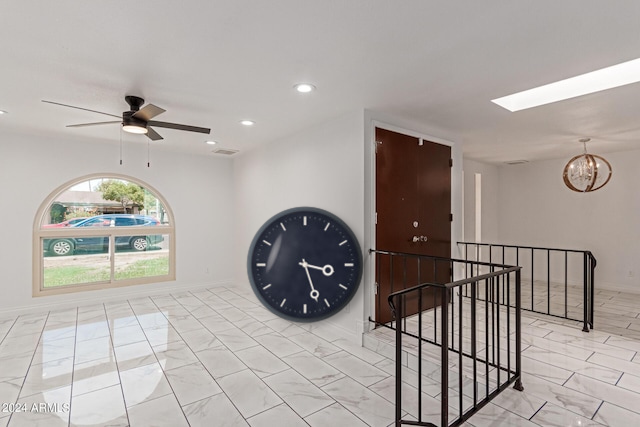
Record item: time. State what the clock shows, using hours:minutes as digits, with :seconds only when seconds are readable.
3:27
